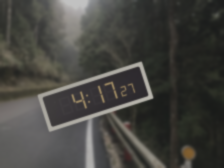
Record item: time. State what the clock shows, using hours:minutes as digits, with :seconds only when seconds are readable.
4:17:27
